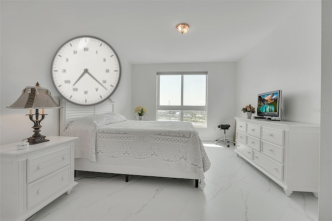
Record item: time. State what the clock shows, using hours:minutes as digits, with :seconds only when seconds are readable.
7:22
